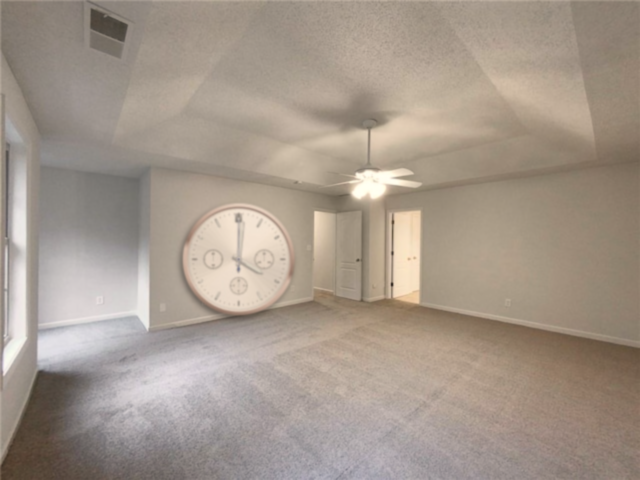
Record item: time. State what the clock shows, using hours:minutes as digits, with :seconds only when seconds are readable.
4:01
